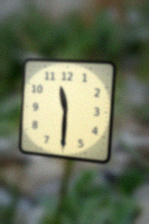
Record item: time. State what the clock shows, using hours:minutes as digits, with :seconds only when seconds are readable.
11:30
